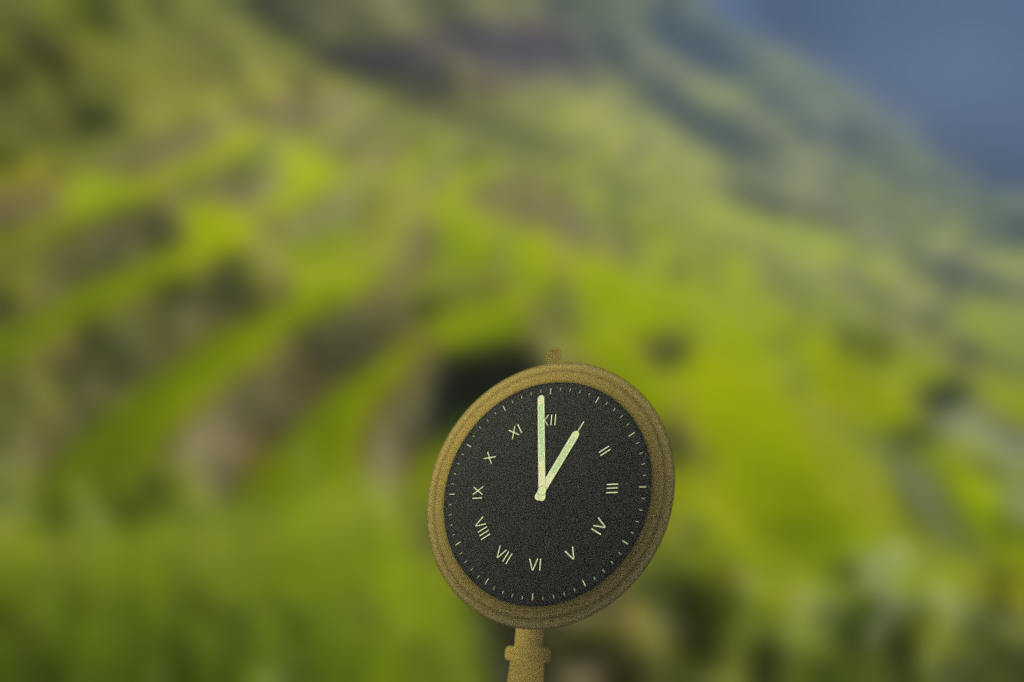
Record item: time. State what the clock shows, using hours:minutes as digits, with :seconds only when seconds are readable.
12:59
